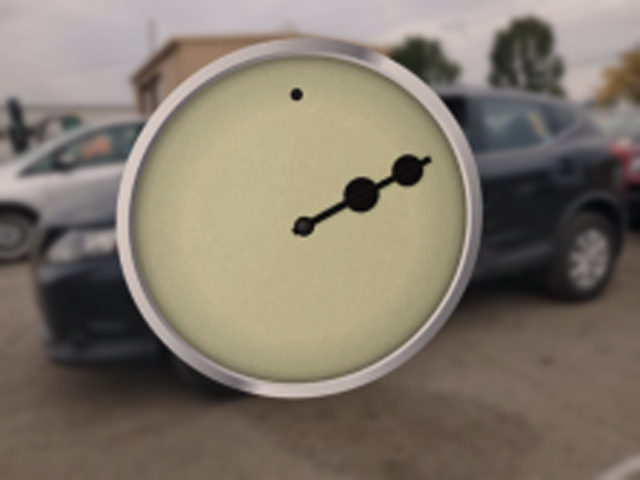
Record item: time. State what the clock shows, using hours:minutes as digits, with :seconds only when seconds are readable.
2:11
